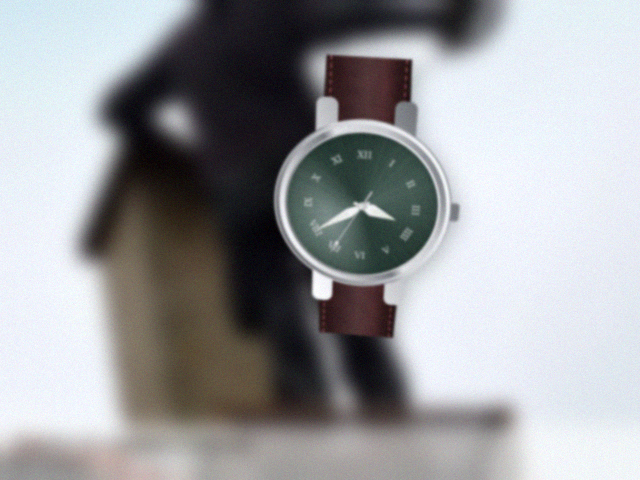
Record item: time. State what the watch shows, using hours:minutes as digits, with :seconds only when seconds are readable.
3:39:35
